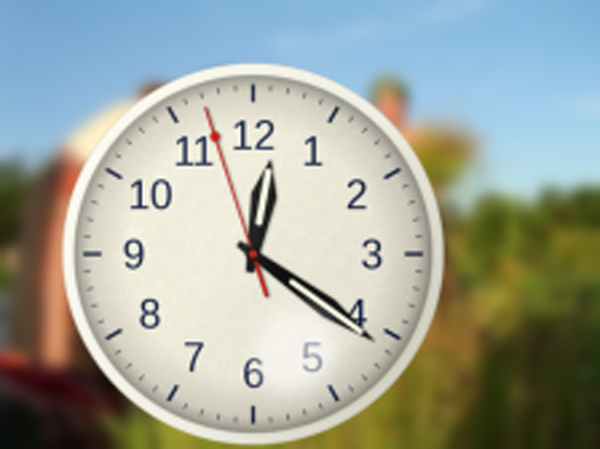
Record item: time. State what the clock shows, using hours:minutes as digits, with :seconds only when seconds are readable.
12:20:57
